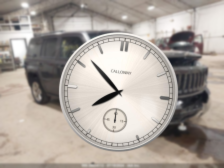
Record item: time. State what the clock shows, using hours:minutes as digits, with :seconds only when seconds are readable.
7:52
